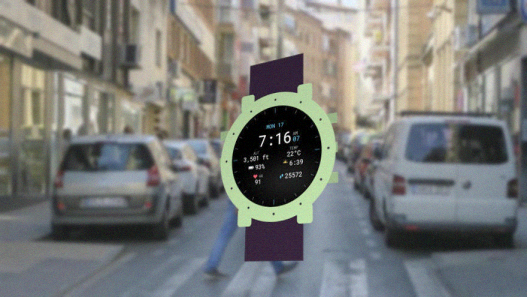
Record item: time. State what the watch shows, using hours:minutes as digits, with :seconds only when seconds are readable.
7:16
